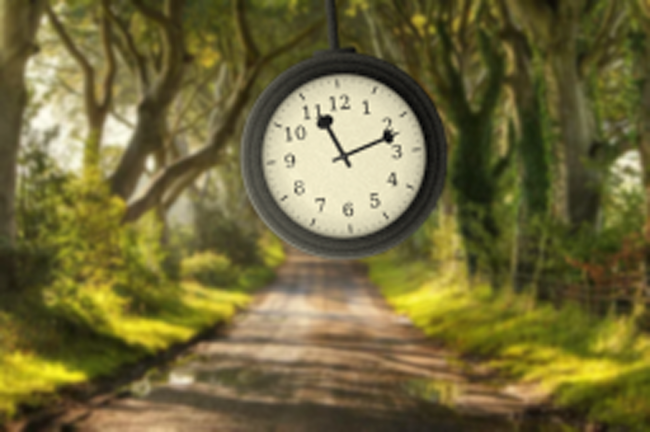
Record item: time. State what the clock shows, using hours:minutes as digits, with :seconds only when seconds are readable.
11:12
